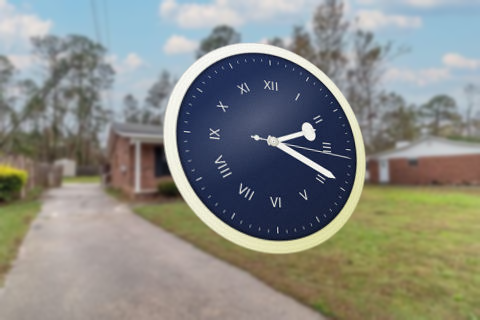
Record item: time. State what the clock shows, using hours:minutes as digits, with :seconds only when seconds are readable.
2:19:16
